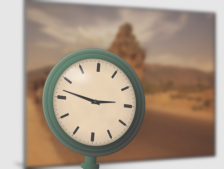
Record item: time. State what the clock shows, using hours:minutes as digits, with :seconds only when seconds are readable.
2:47
